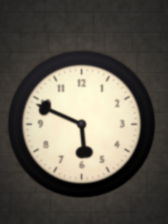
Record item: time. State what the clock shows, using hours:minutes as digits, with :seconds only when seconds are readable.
5:49
